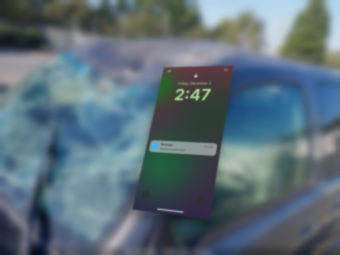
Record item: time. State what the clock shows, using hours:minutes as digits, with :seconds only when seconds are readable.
2:47
